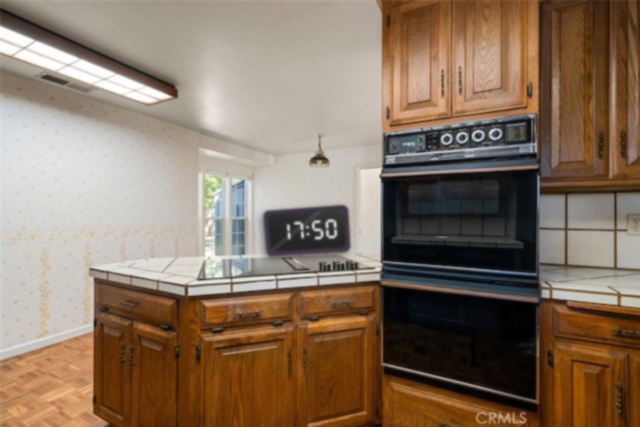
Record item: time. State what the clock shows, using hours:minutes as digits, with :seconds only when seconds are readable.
17:50
